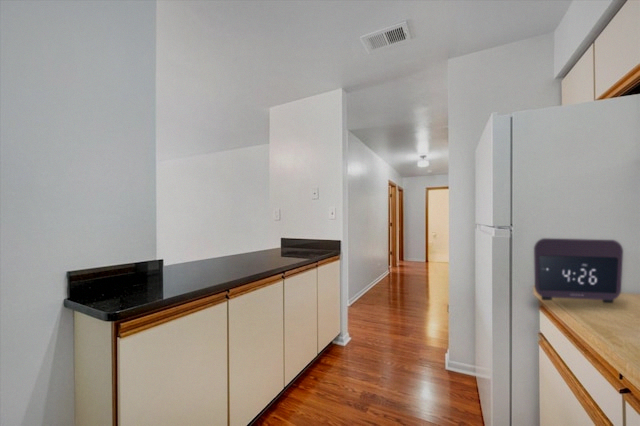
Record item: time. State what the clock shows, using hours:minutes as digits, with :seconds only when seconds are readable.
4:26
